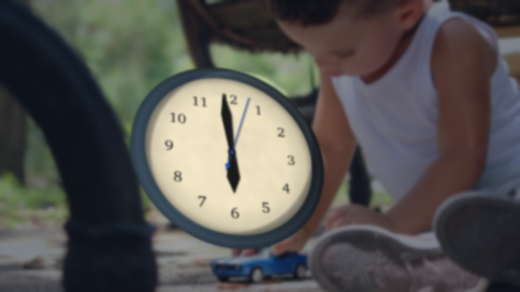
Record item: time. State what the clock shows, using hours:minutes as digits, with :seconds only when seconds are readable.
5:59:03
